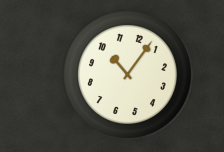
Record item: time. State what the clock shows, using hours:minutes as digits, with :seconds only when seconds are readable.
10:03
